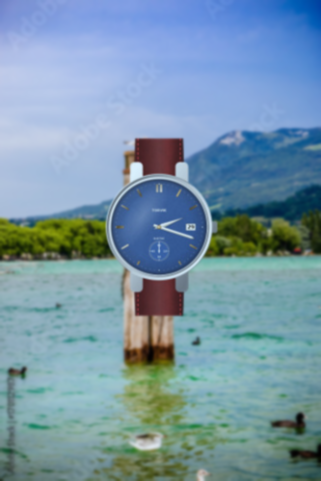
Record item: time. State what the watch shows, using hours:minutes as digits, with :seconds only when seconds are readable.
2:18
